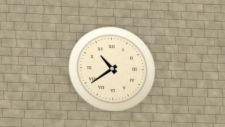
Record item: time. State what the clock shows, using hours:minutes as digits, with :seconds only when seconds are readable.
10:39
